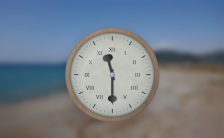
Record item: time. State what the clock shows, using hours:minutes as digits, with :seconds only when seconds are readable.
11:30
